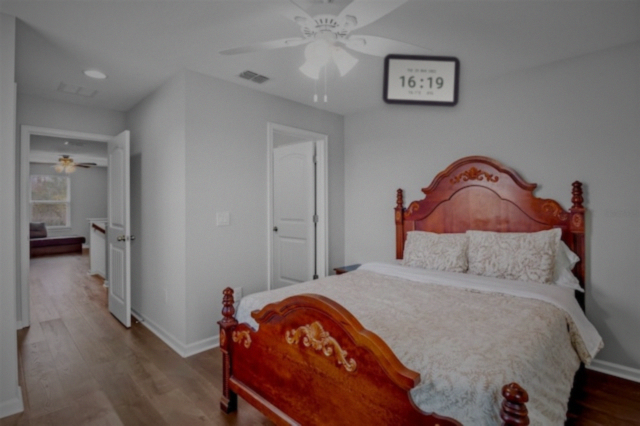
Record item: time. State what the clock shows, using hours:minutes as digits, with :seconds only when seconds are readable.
16:19
